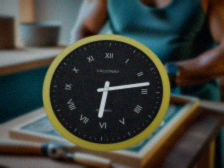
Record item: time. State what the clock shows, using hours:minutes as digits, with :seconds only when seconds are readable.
6:13
